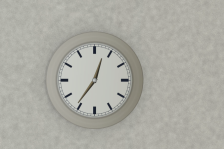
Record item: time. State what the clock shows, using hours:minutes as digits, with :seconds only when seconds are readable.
12:36
